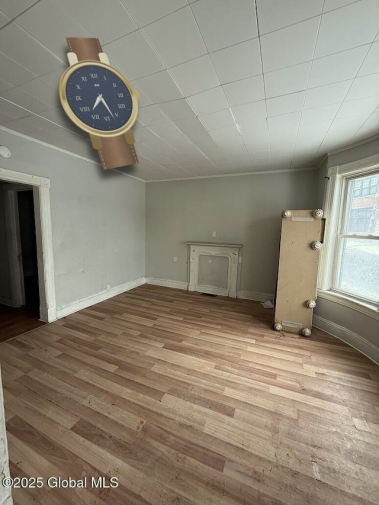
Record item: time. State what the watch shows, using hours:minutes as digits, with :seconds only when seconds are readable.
7:27
